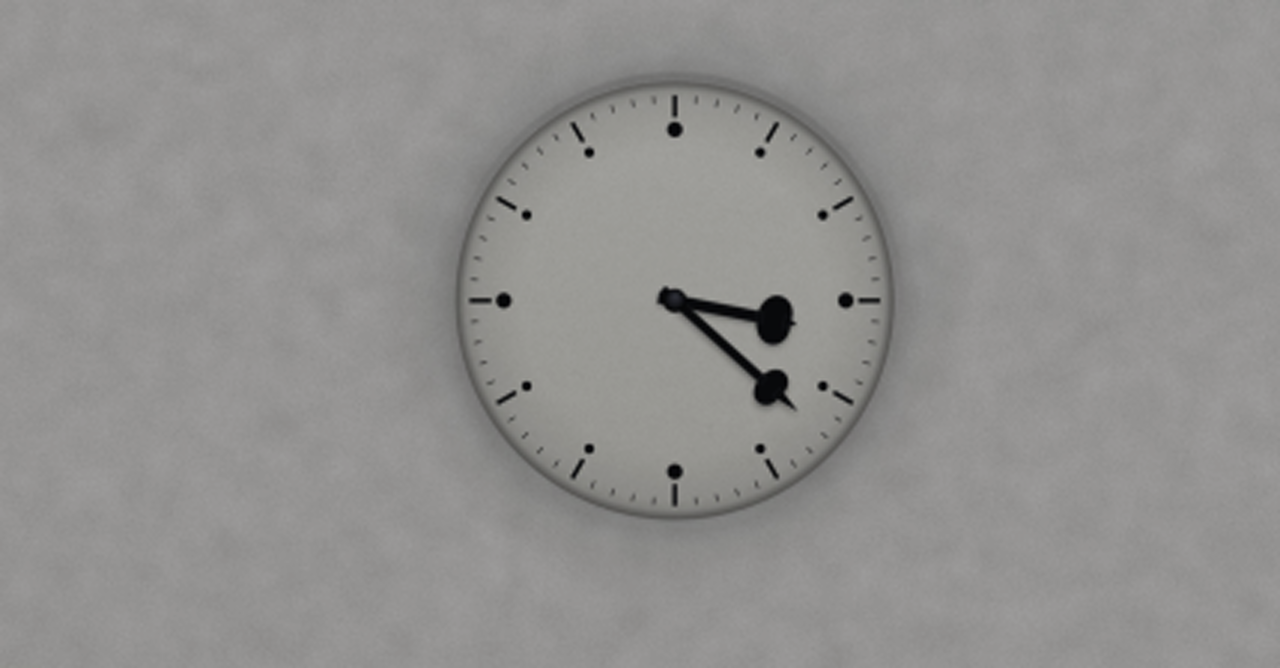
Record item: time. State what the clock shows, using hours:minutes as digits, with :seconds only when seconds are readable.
3:22
